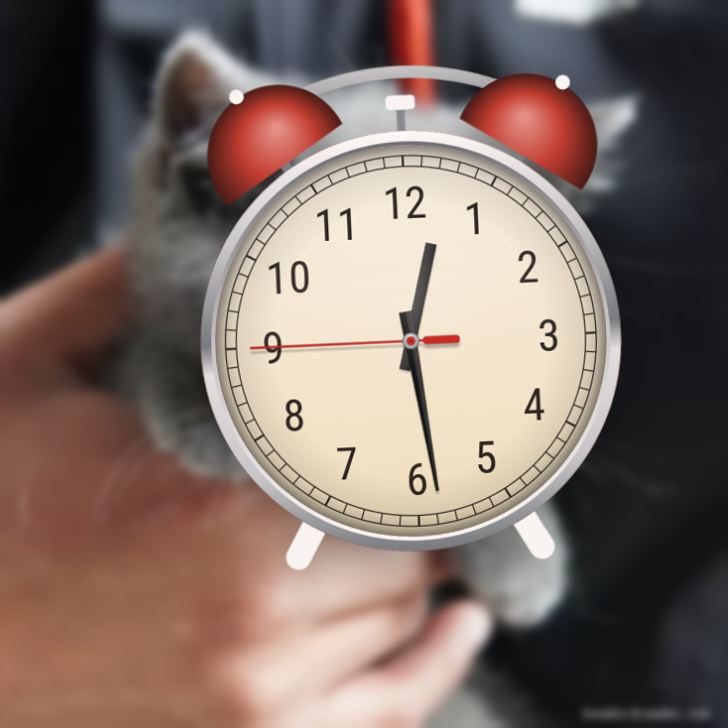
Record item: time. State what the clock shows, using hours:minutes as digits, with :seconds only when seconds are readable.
12:28:45
